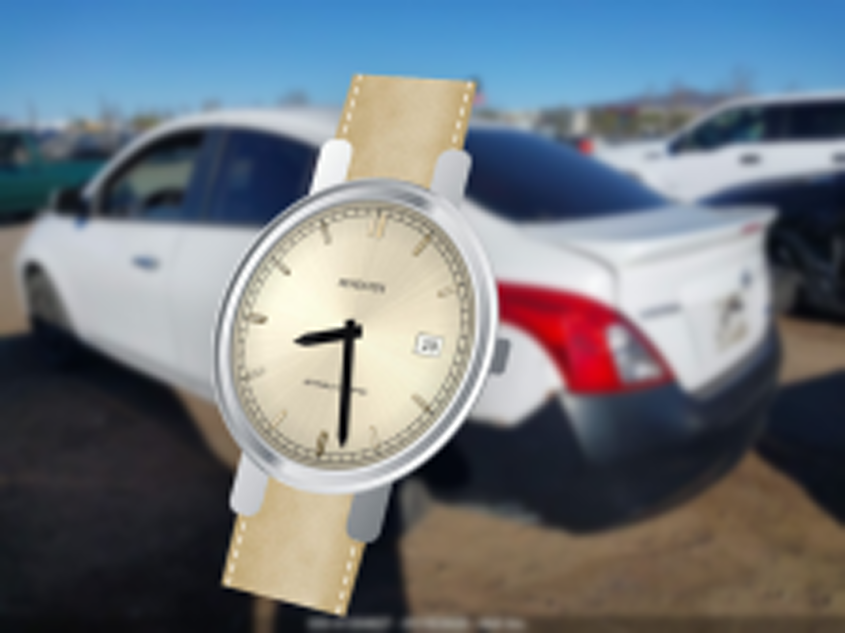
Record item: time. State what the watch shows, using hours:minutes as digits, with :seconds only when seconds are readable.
8:28
